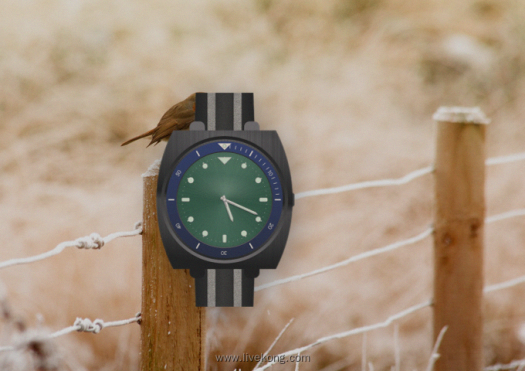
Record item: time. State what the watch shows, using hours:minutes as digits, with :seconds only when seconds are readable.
5:19
